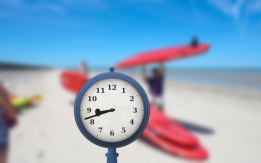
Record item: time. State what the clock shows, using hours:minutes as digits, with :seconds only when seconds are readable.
8:42
